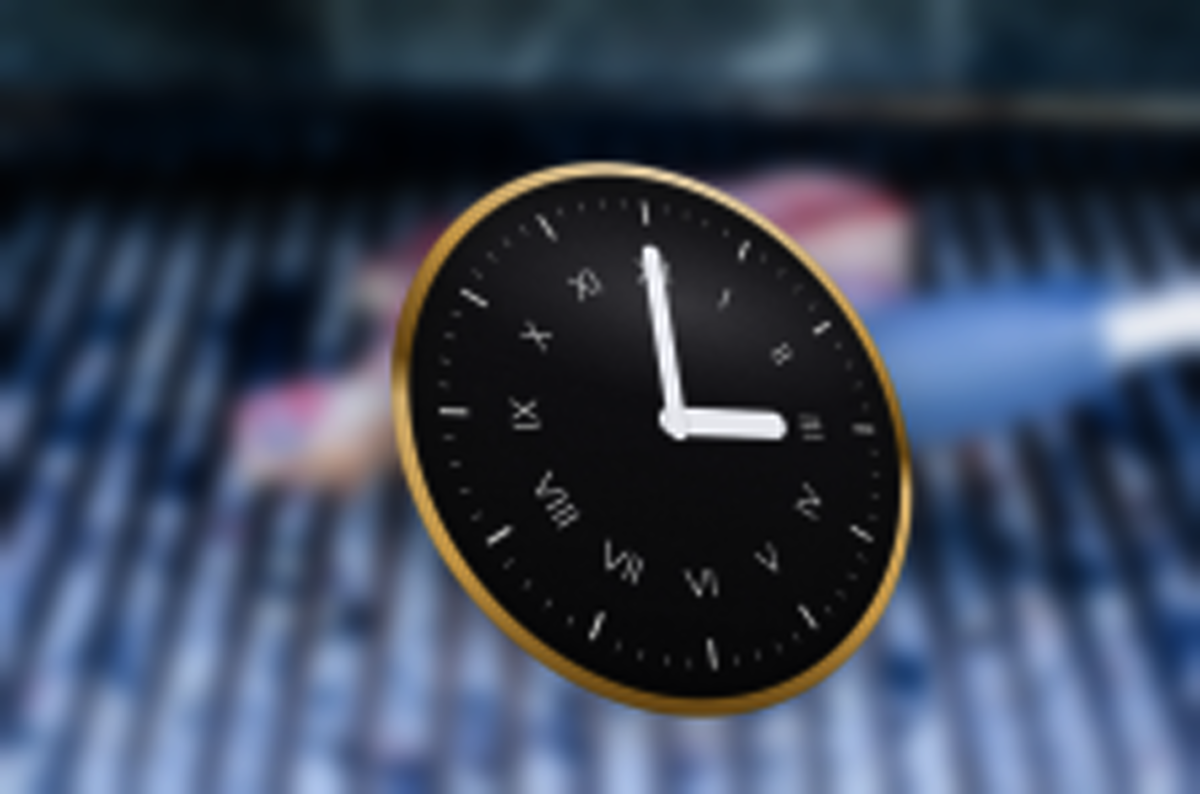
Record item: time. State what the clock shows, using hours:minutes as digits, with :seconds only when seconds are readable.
3:00
